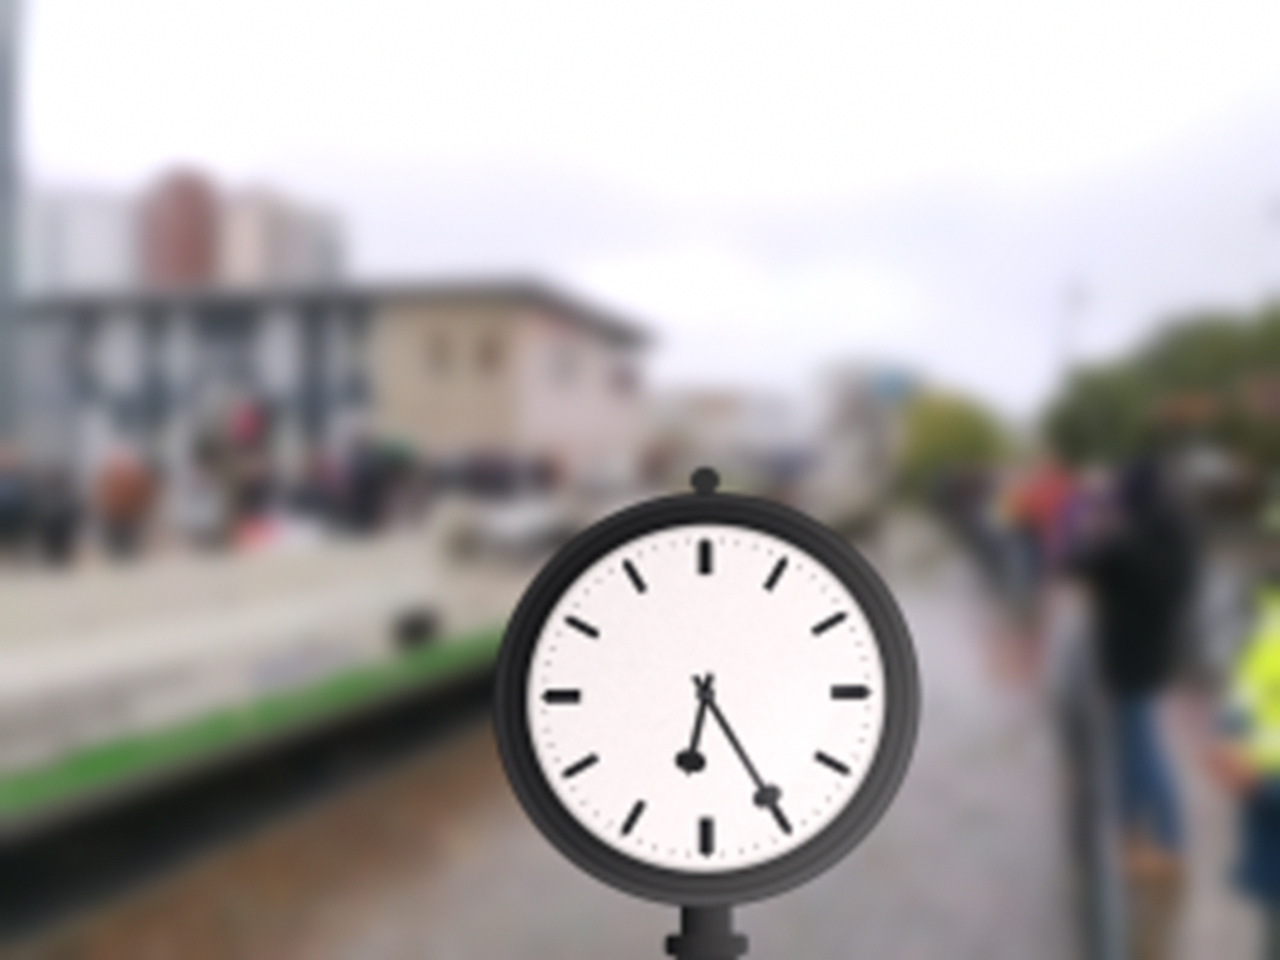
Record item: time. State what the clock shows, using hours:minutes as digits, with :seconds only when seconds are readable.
6:25
